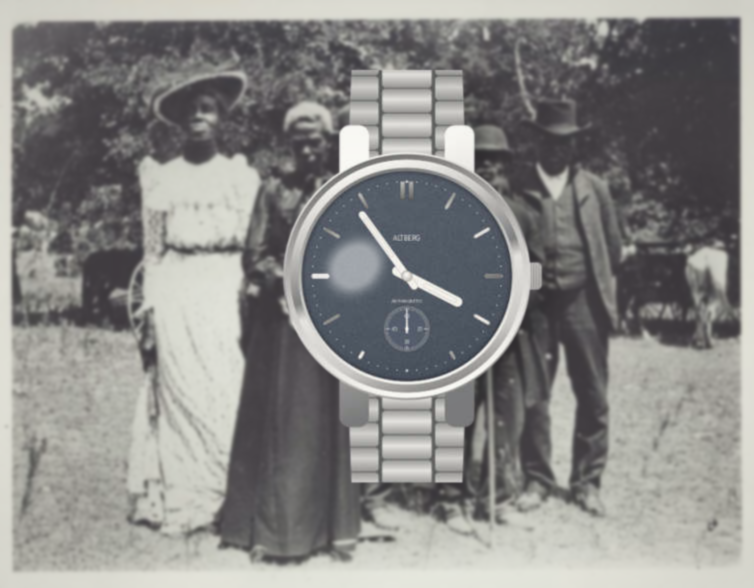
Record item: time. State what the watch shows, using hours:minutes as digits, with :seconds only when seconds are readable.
3:54
